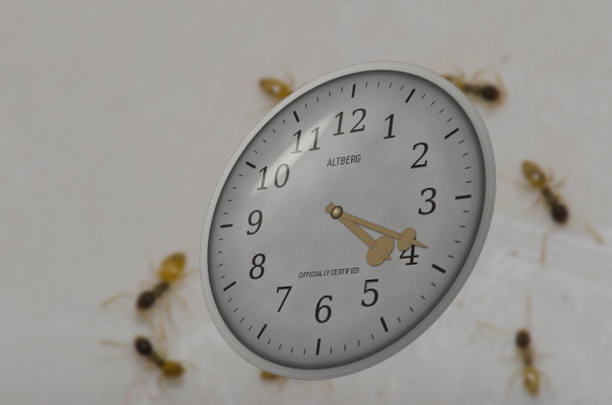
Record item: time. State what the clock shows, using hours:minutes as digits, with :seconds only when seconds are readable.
4:19
